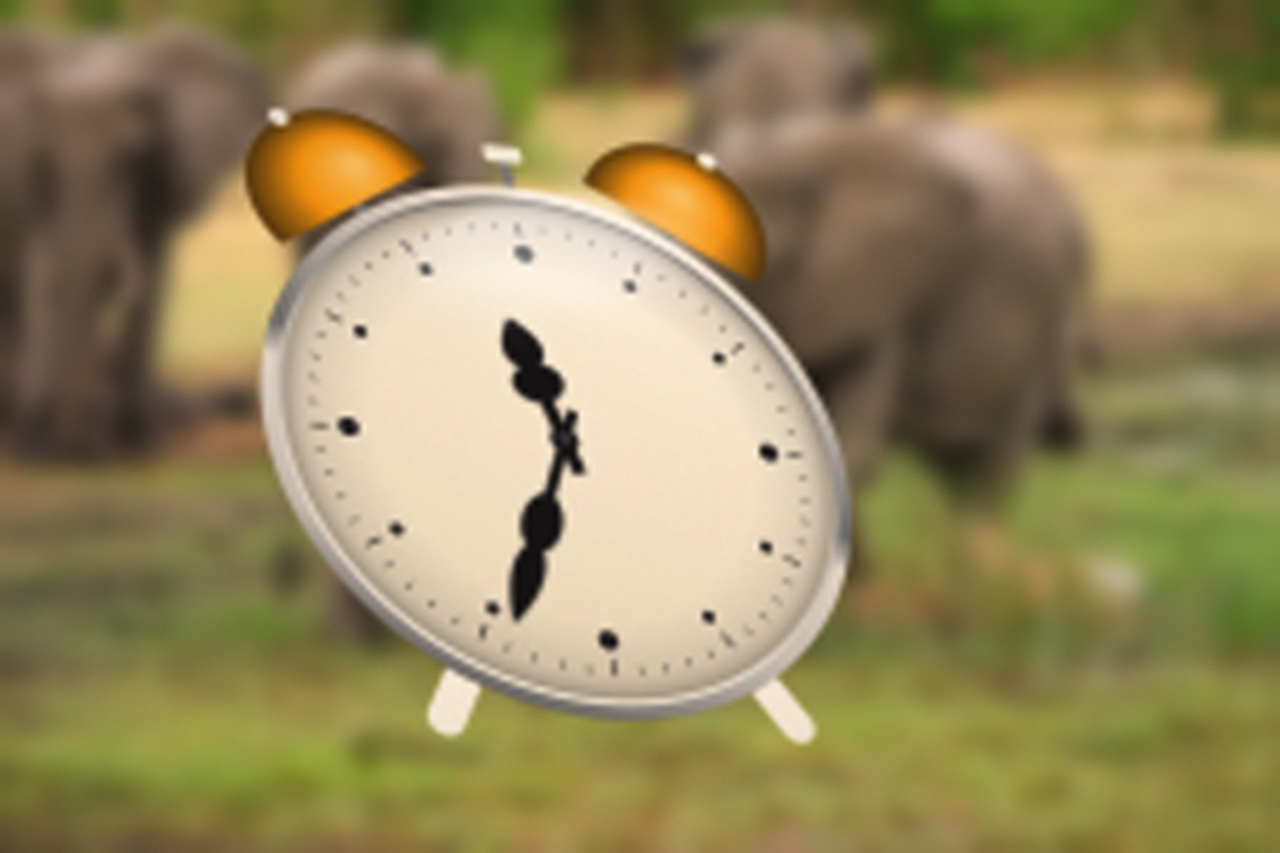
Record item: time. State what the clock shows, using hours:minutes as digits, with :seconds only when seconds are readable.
11:34
